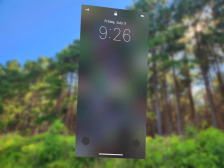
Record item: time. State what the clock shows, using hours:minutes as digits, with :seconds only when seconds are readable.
9:26
